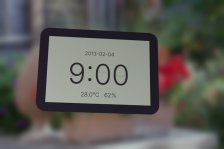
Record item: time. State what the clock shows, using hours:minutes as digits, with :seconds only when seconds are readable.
9:00
